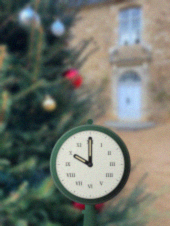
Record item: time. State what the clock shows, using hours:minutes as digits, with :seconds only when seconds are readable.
10:00
